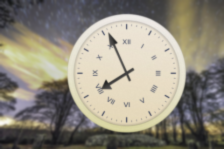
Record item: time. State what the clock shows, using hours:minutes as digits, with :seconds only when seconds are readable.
7:56
